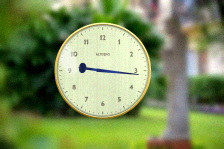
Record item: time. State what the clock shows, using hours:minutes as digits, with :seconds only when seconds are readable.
9:16
